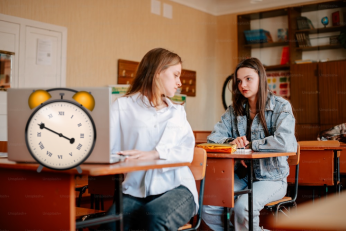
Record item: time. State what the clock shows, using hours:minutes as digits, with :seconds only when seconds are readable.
3:49
